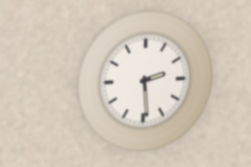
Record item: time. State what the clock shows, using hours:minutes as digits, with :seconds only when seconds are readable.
2:29
